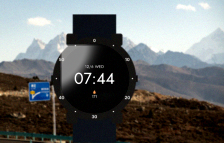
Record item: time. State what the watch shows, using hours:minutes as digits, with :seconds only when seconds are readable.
7:44
